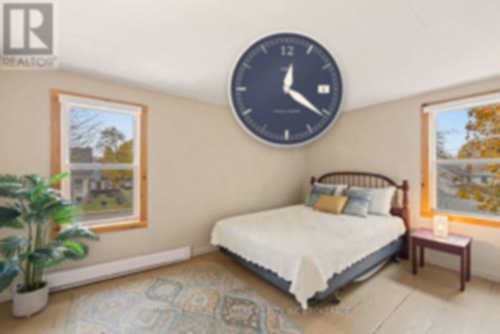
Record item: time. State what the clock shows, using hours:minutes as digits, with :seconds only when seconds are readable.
12:21
